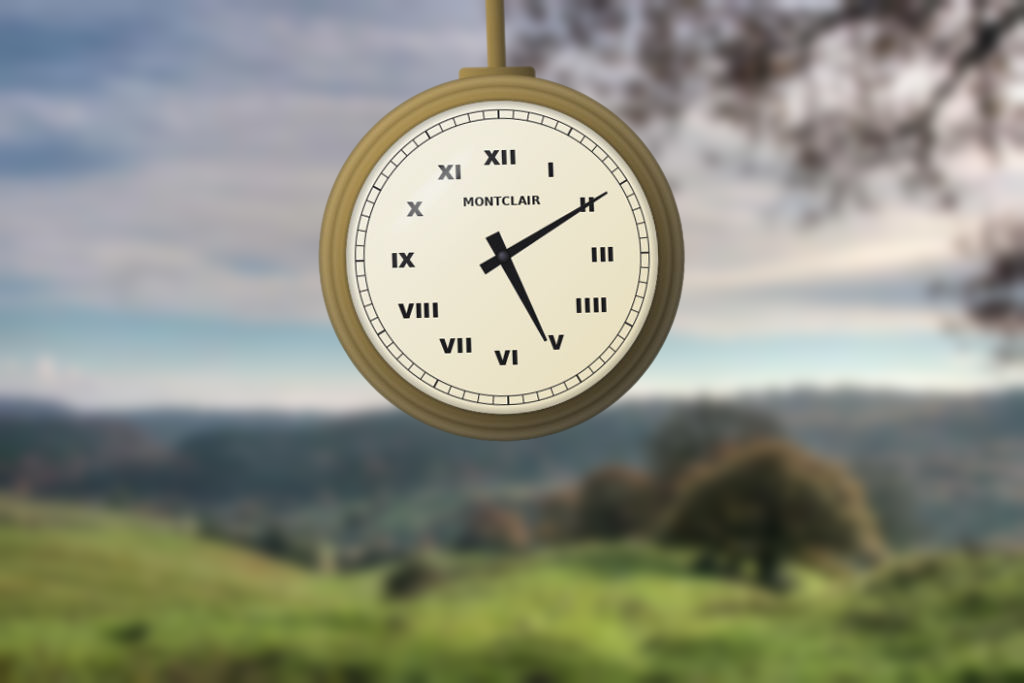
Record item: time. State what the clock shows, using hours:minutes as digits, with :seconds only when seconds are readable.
5:10
